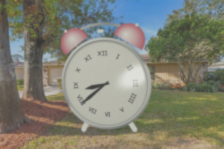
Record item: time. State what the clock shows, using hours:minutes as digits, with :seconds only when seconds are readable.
8:39
